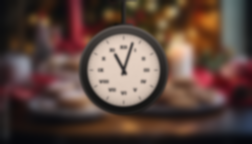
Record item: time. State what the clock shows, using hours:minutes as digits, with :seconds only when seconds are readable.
11:03
